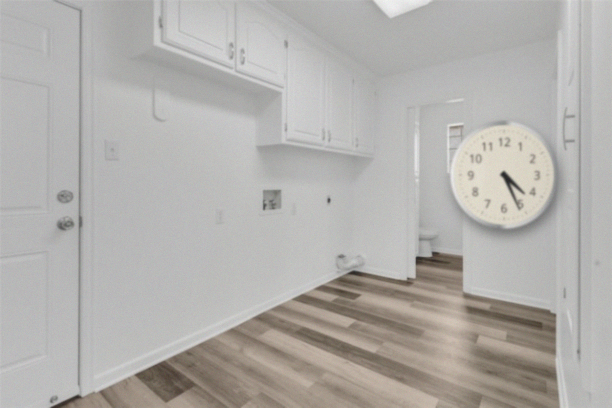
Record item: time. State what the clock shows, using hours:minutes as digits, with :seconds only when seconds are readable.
4:26
